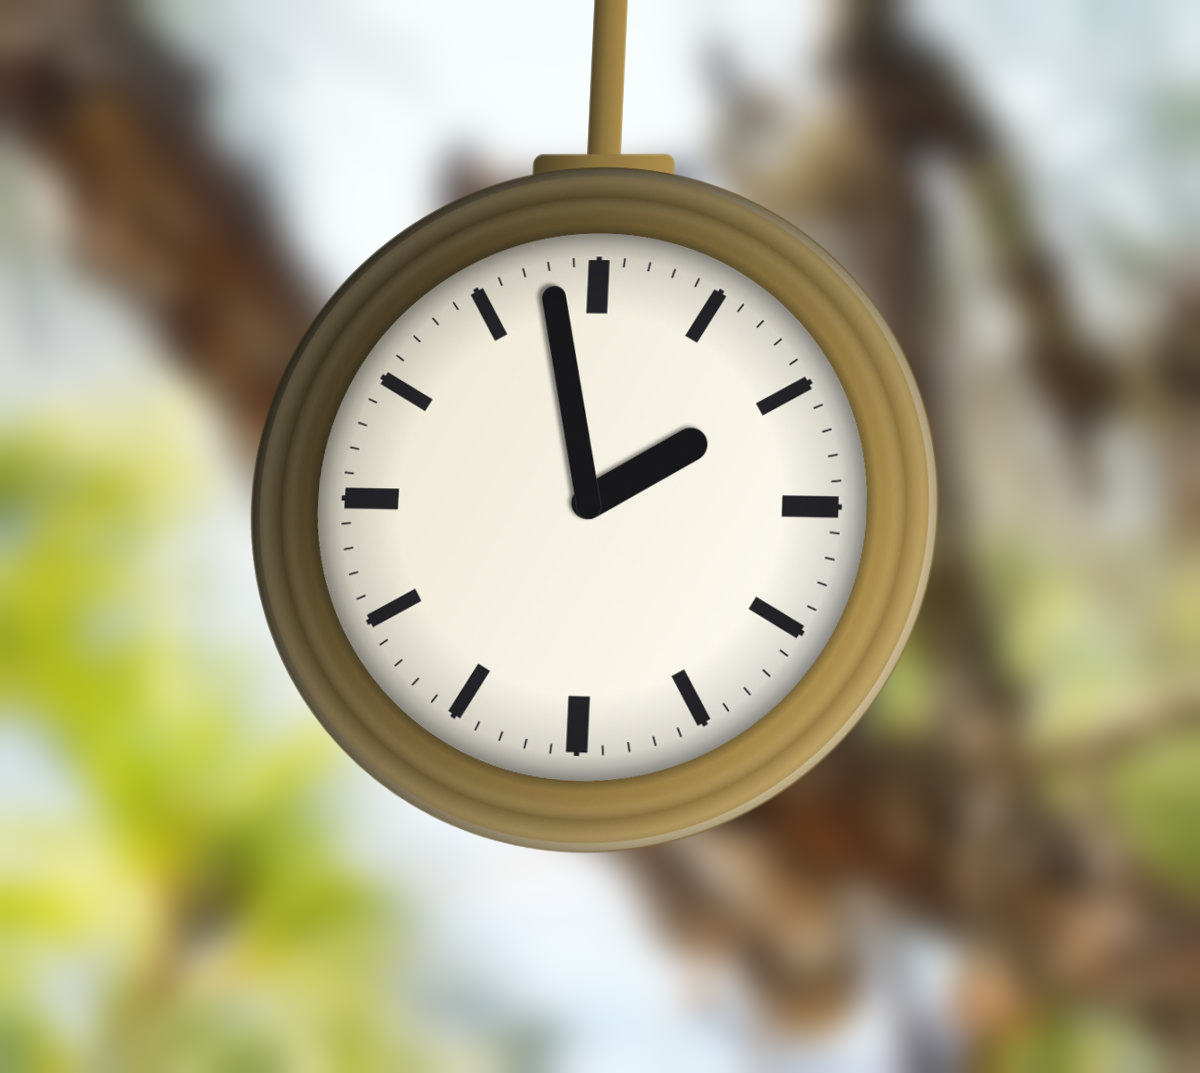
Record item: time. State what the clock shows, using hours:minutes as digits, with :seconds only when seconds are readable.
1:58
